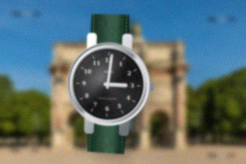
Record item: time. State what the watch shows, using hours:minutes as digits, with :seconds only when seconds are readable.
3:01
